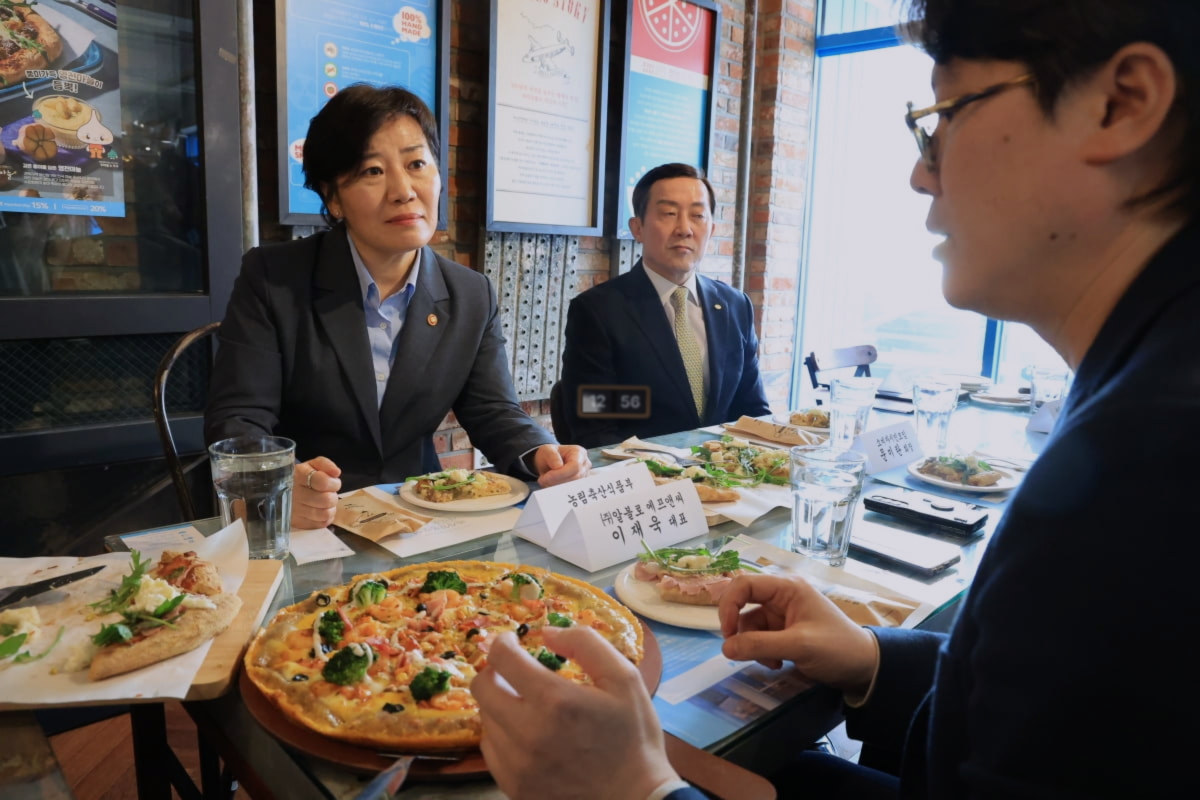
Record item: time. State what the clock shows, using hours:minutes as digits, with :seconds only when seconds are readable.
12:56
